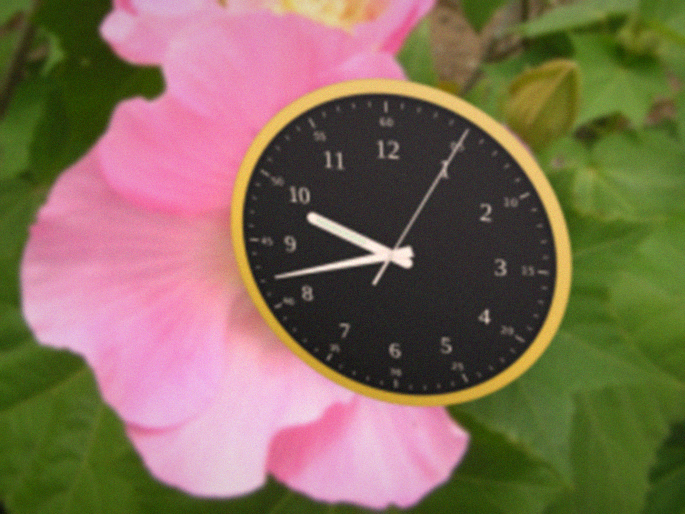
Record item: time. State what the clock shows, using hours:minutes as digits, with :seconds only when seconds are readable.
9:42:05
